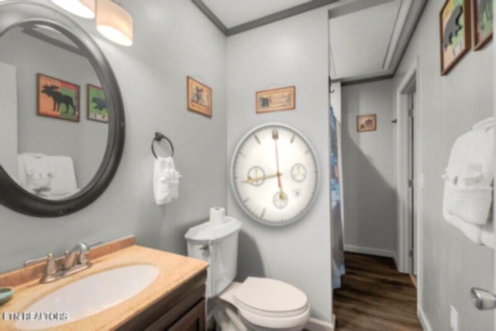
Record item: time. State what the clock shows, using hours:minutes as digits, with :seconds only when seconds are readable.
5:44
